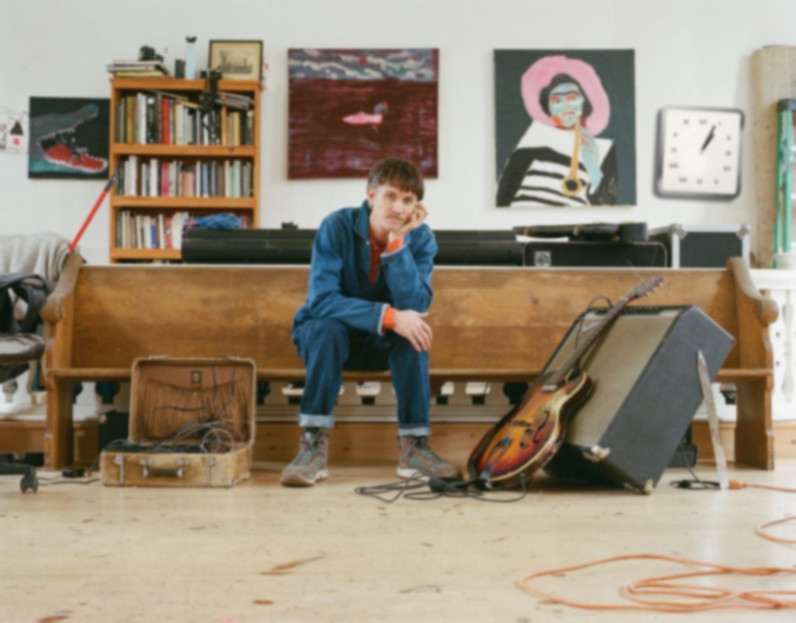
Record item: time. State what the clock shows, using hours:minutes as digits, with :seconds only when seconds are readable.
1:04
